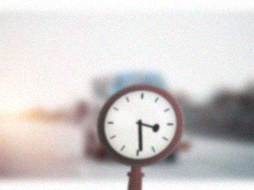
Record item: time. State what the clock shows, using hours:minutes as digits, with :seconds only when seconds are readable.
3:29
